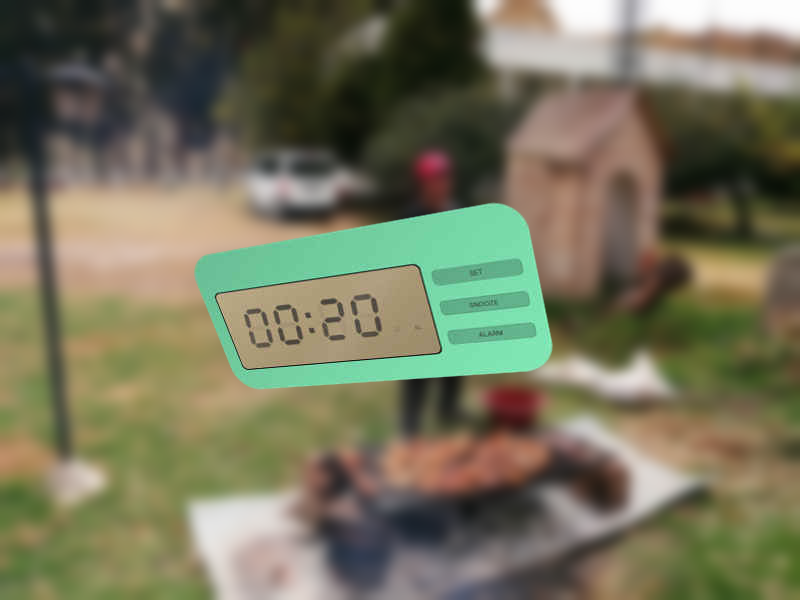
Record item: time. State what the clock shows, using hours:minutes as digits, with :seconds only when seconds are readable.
0:20
